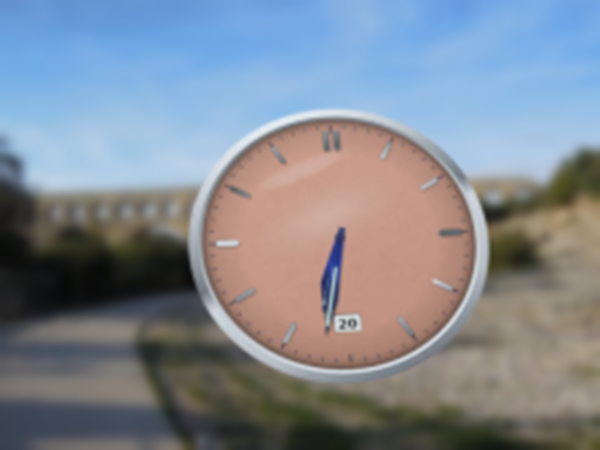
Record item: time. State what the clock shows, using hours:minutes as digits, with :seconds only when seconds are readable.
6:32
